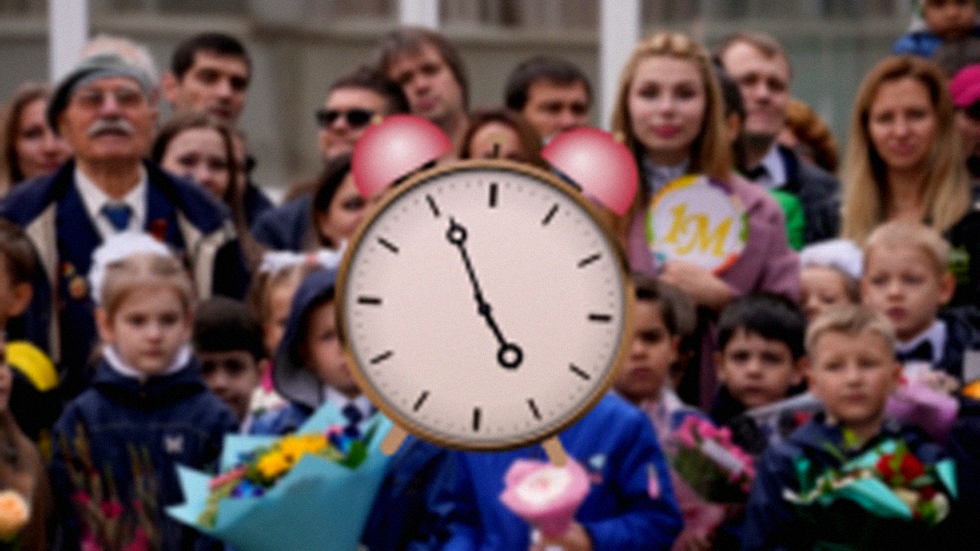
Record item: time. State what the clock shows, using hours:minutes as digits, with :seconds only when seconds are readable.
4:56
